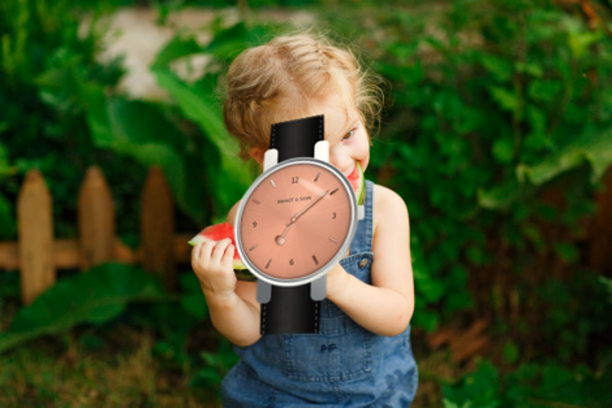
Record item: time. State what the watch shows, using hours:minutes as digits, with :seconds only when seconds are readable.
7:09
